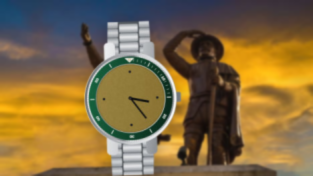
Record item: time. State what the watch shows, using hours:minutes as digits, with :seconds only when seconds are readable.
3:24
